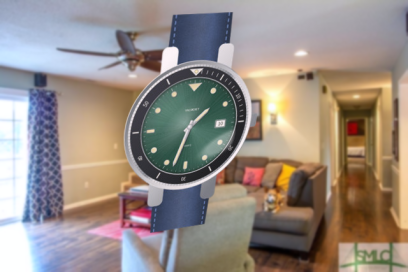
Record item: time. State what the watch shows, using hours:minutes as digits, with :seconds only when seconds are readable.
1:33
